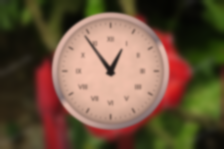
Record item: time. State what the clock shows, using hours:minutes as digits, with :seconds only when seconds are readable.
12:54
